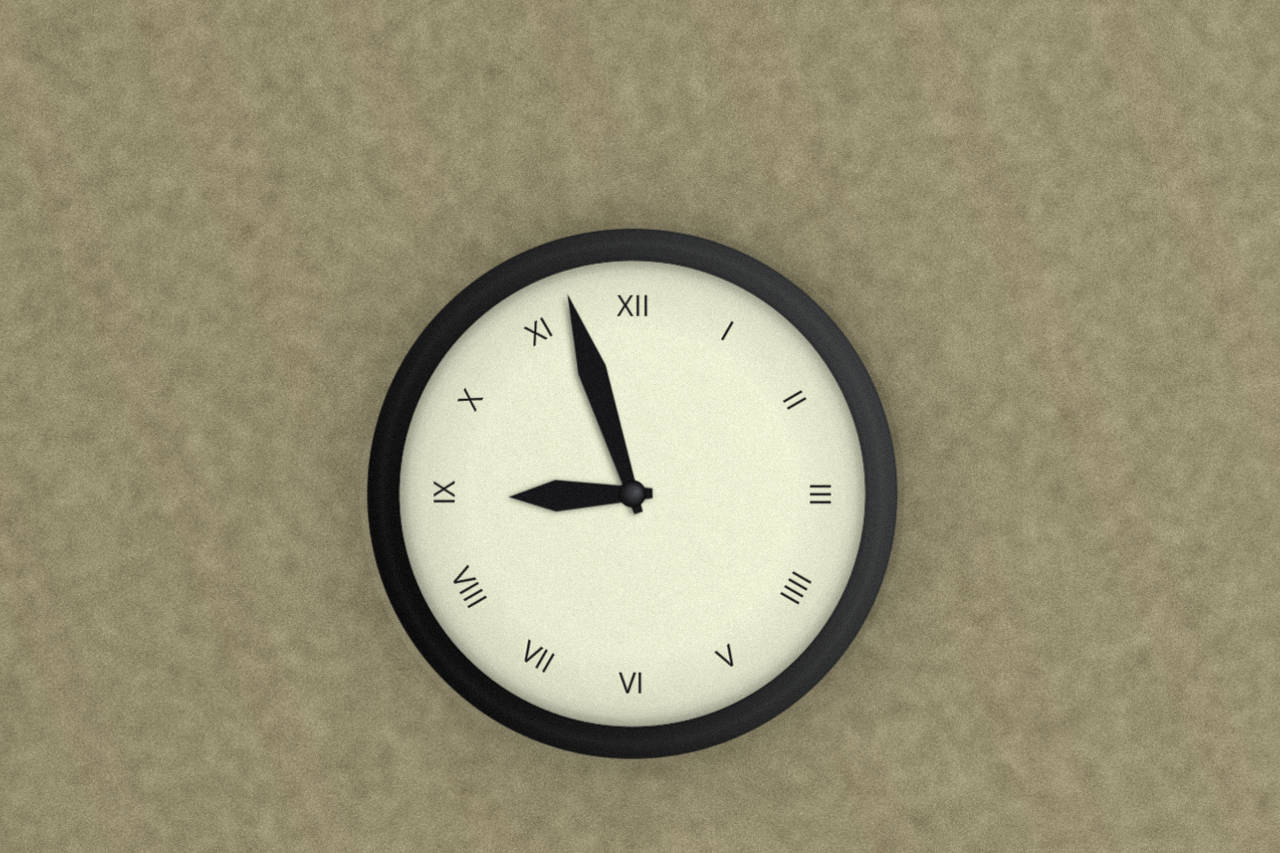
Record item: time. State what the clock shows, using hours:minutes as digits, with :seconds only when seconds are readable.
8:57
